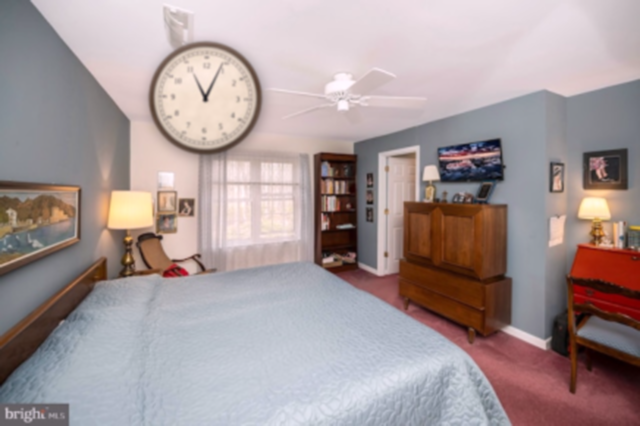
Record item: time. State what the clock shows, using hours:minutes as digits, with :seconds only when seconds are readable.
11:04
